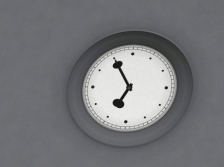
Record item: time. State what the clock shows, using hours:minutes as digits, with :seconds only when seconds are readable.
6:55
